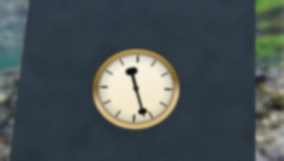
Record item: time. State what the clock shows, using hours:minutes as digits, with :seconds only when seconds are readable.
11:27
